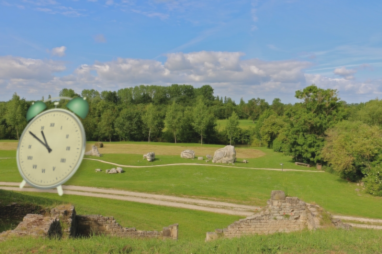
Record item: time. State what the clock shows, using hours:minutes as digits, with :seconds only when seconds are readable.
10:50
